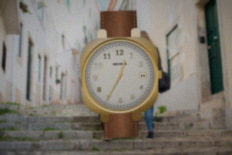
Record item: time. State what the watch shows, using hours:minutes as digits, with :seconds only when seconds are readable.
12:35
